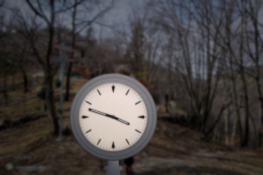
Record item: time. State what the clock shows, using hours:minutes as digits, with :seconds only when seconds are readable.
3:48
